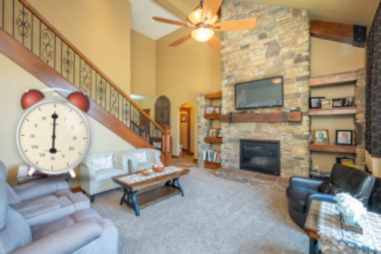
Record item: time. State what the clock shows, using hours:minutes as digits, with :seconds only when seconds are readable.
6:00
